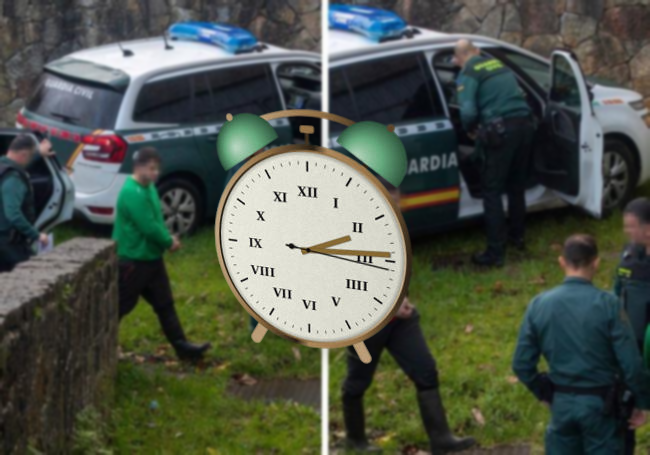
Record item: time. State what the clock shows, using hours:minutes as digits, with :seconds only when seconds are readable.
2:14:16
